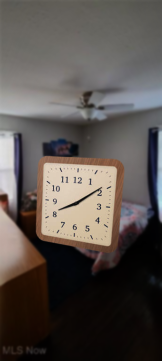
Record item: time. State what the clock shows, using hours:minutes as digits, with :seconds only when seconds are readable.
8:09
